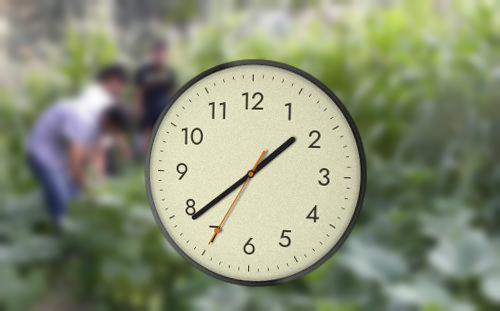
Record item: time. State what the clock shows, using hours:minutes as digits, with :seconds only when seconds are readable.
1:38:35
